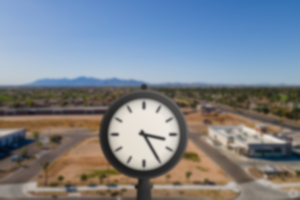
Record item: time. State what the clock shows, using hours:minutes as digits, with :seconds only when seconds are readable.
3:25
